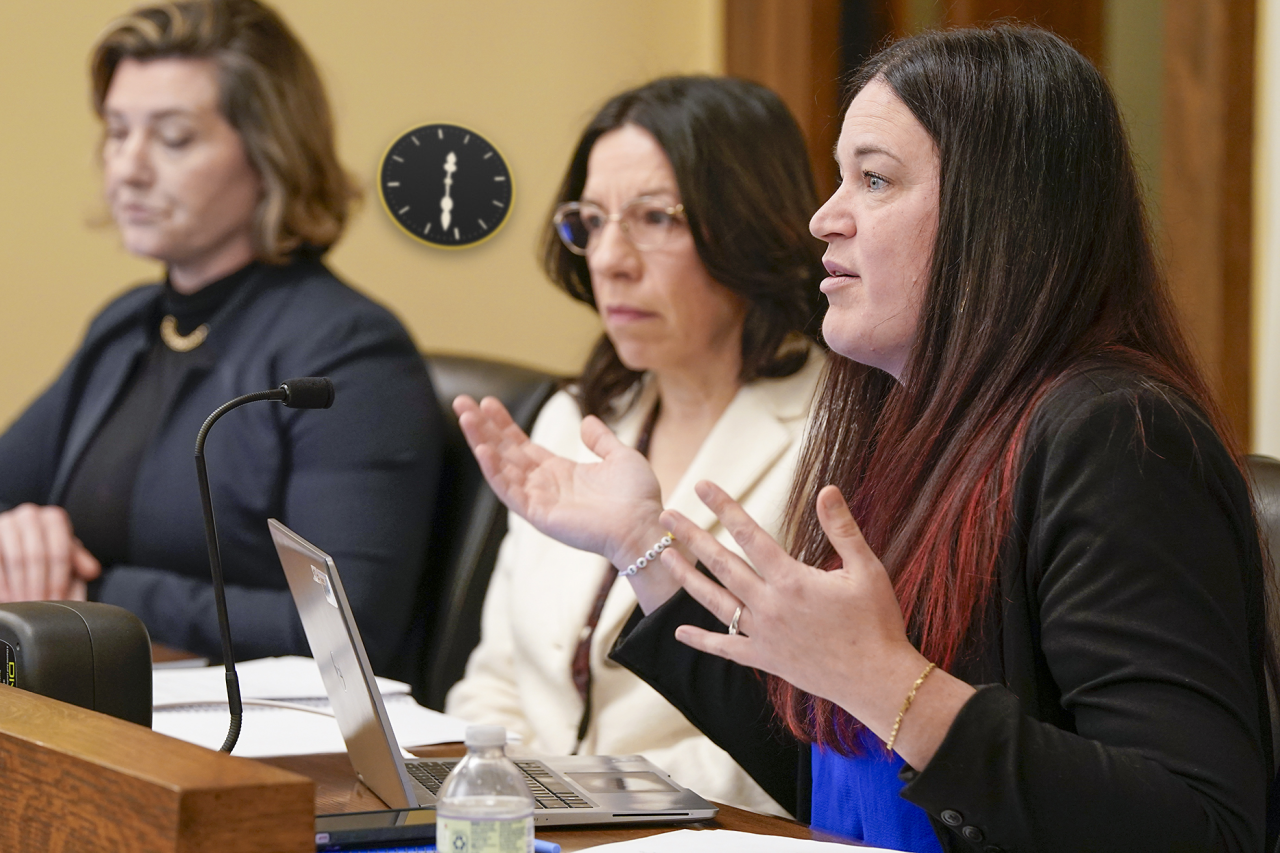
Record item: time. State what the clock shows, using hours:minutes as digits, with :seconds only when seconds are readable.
12:32
